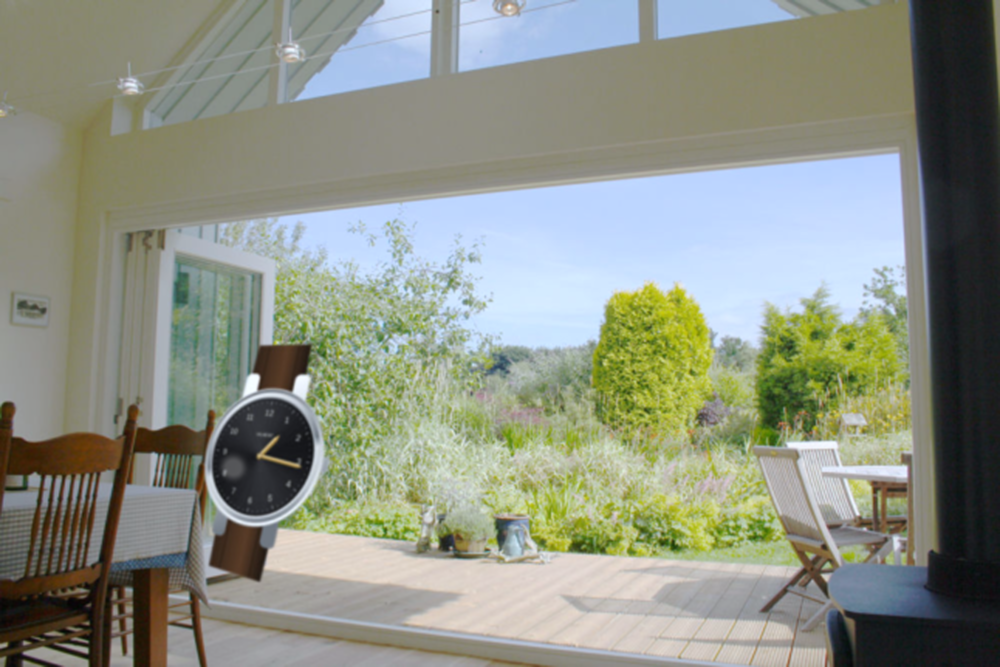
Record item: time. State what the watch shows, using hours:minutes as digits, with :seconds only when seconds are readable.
1:16
